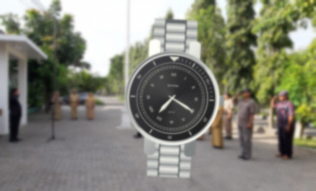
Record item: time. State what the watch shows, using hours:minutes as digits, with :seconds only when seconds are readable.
7:20
